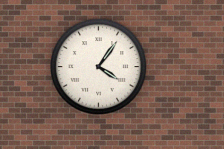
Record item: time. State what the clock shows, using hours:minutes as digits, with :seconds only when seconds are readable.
4:06
